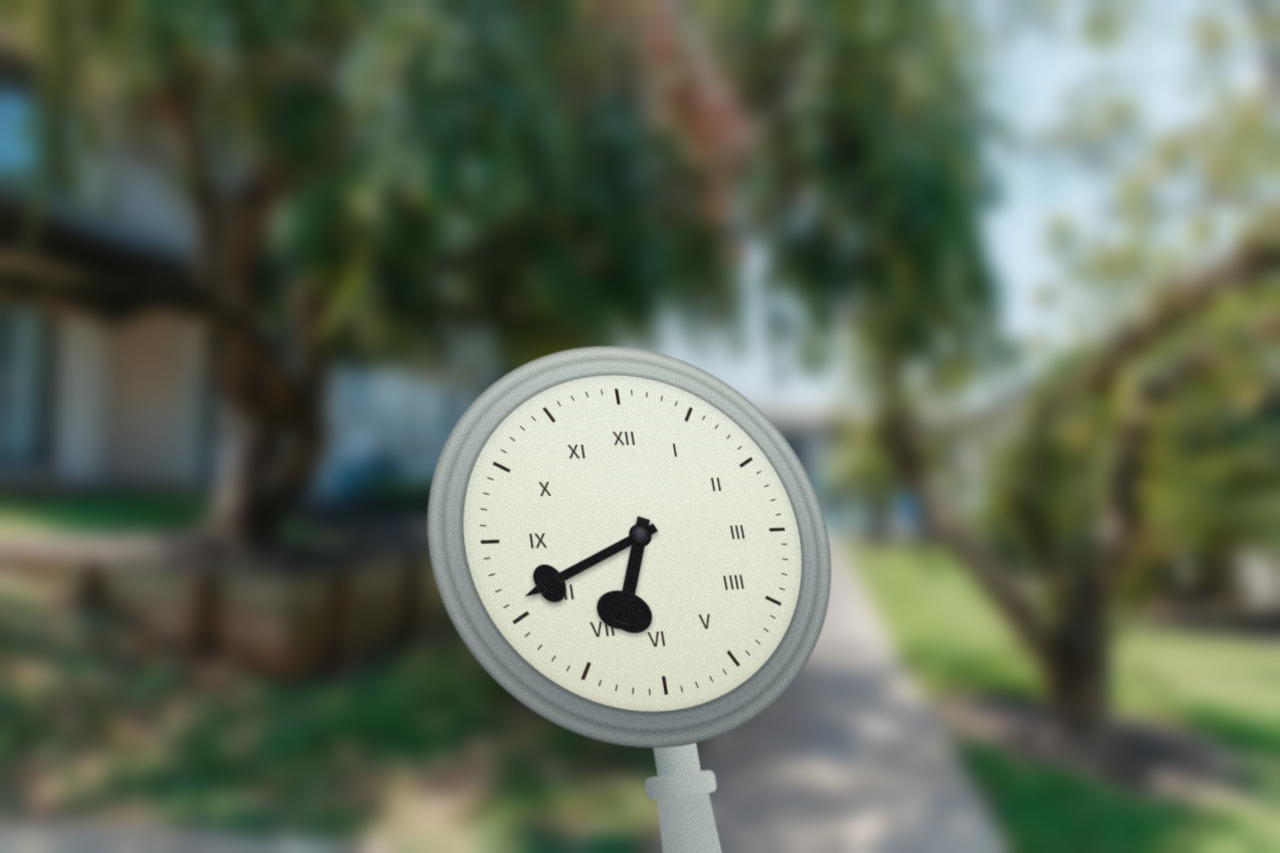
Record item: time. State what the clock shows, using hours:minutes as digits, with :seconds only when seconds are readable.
6:41
